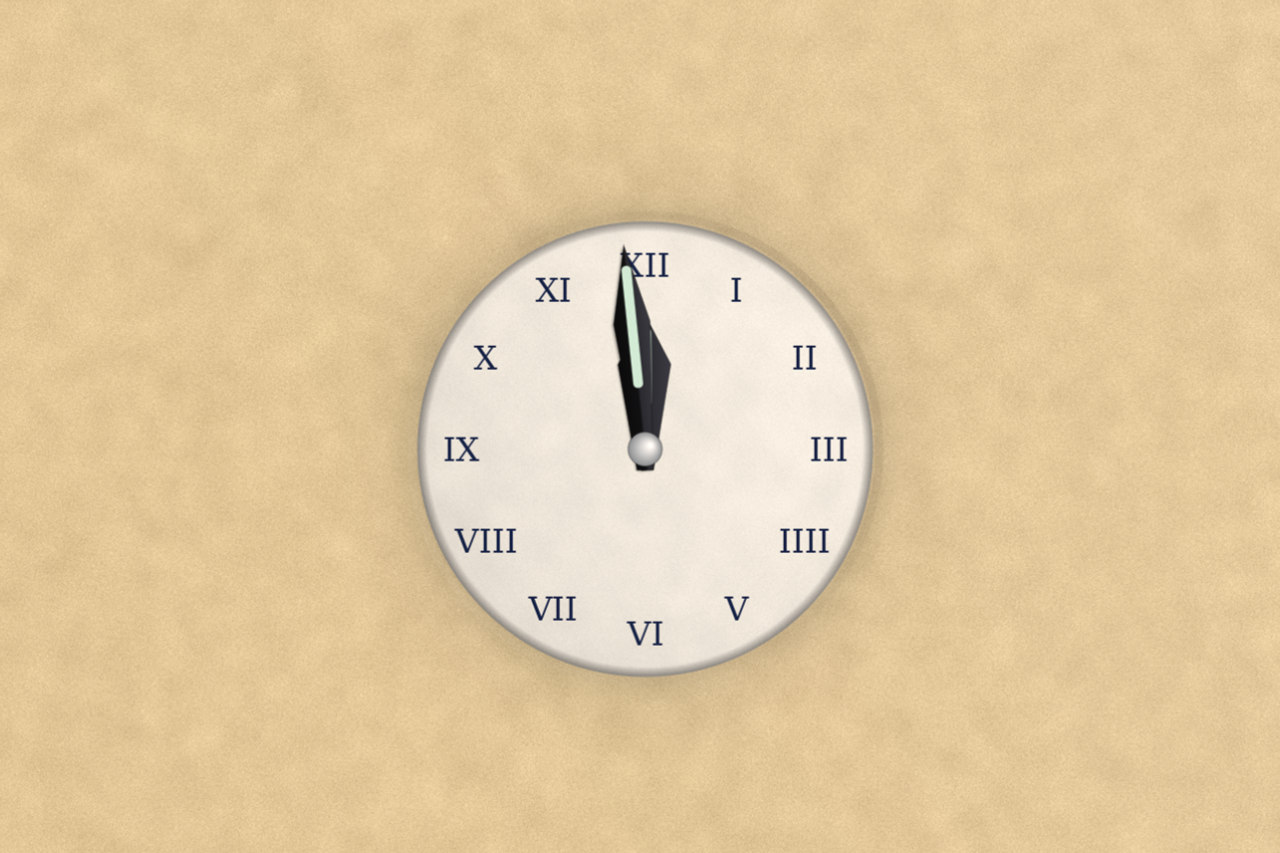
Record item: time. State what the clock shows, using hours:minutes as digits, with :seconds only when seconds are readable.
11:59
